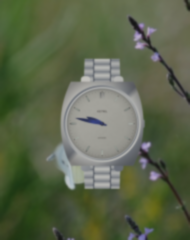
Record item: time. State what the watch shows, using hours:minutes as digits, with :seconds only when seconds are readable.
9:47
